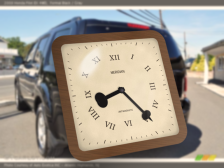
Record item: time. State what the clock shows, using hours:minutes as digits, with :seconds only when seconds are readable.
8:24
